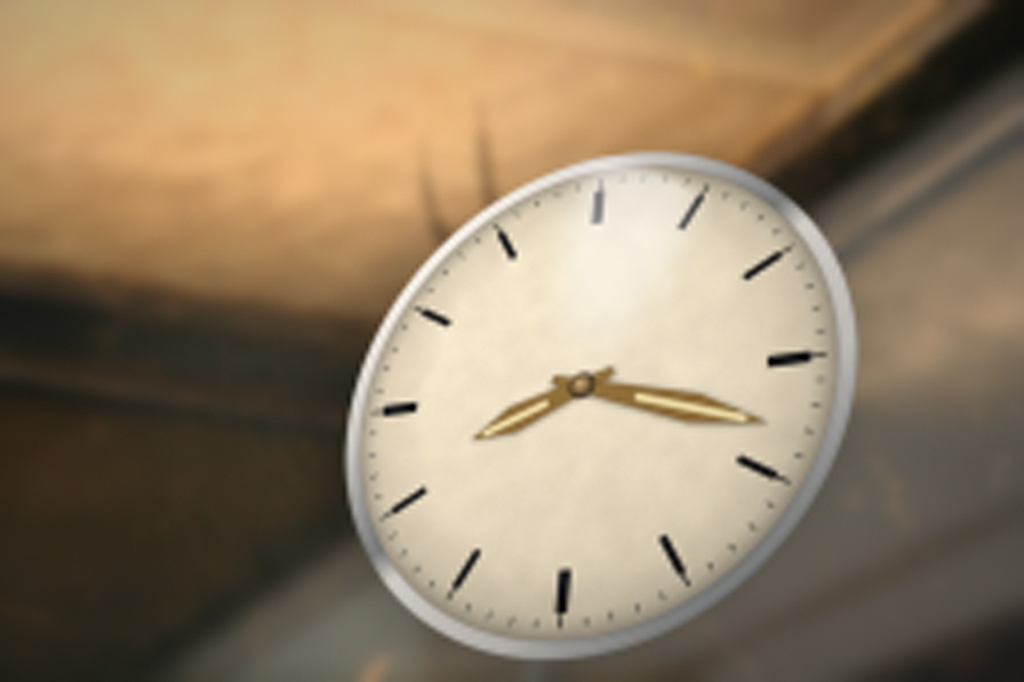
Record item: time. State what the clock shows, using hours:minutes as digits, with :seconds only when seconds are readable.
8:18
